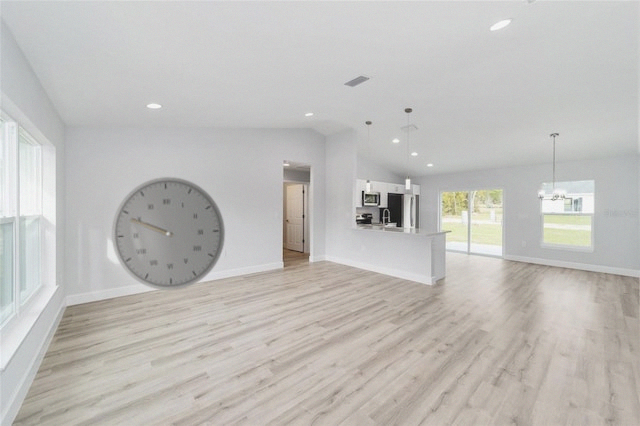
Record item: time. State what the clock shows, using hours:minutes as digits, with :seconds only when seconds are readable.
9:49
